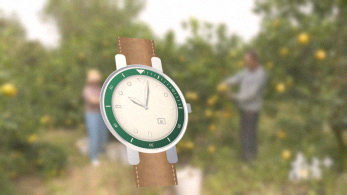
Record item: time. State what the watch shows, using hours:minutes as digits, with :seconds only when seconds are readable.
10:02
